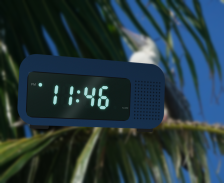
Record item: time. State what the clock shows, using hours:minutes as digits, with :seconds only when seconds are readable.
11:46
